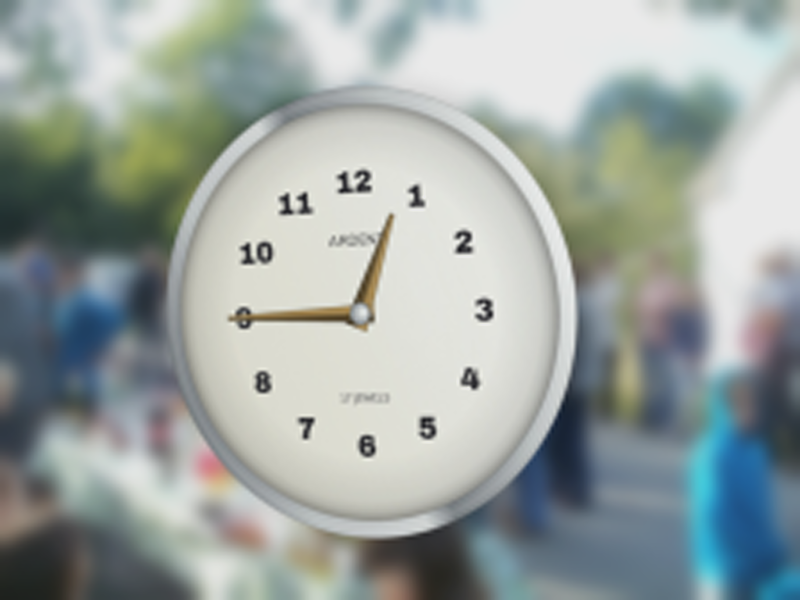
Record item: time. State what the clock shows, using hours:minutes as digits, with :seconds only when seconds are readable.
12:45
